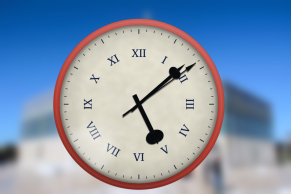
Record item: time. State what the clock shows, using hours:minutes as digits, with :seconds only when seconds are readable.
5:08:09
